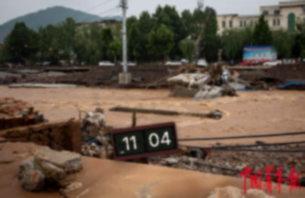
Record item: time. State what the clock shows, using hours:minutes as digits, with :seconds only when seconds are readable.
11:04
